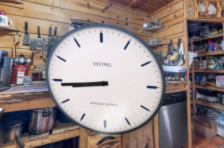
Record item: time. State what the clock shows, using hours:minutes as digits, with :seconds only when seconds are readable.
8:44
